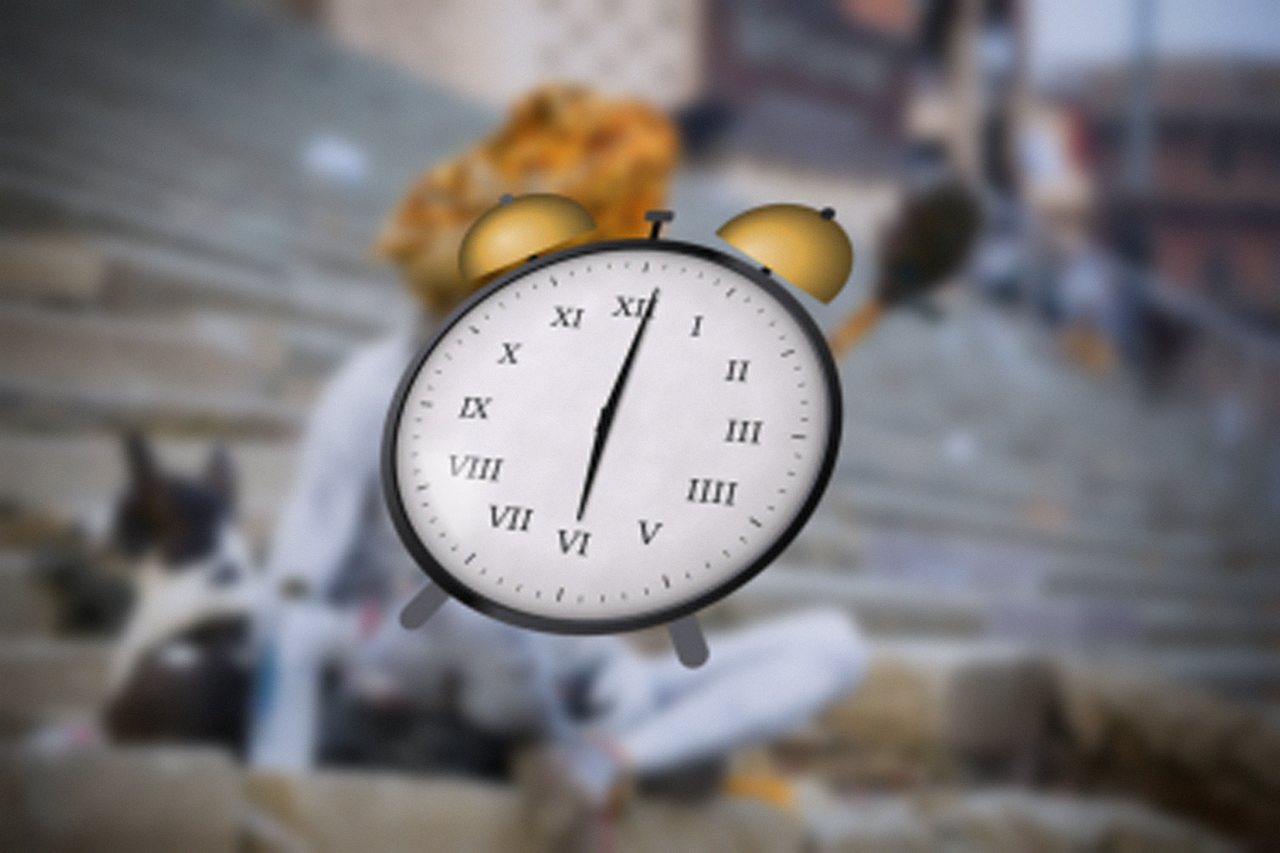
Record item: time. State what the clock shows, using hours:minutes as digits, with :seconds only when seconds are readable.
6:01
